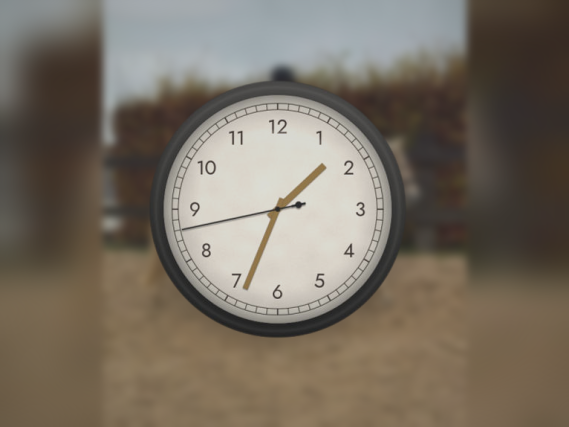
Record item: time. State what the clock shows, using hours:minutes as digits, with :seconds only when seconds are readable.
1:33:43
